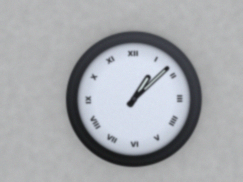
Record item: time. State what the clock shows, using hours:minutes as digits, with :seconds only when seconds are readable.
1:08
